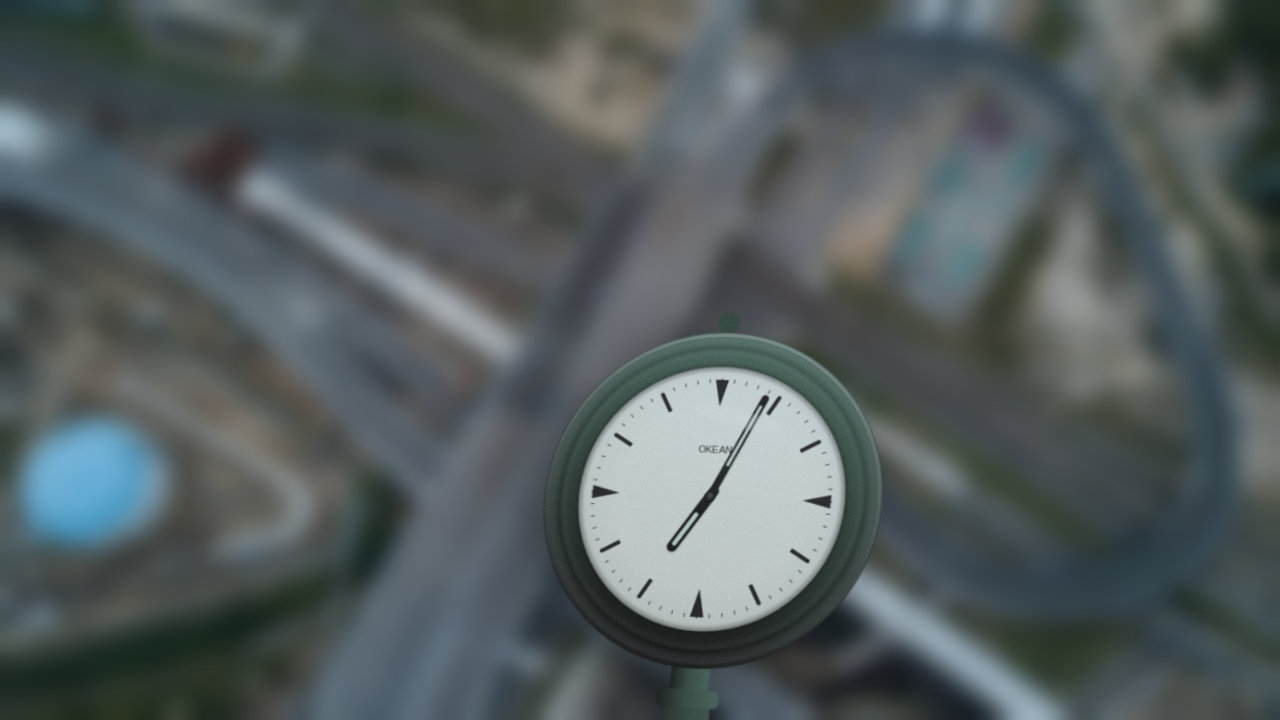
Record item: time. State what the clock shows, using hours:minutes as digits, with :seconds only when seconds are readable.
7:04
